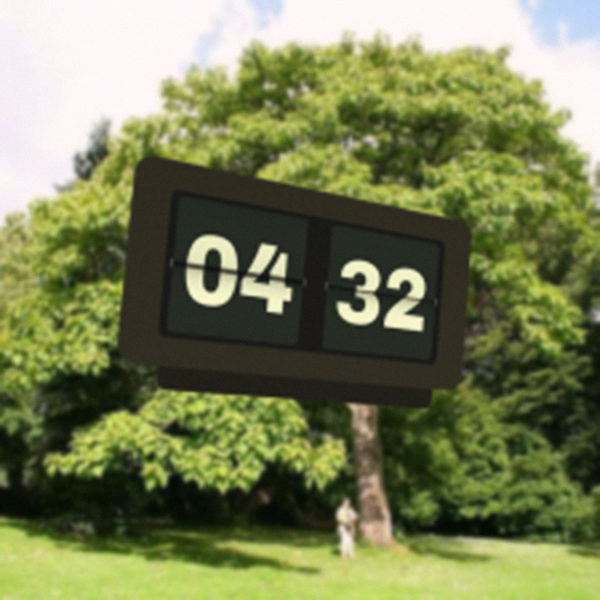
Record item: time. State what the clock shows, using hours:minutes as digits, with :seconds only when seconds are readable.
4:32
